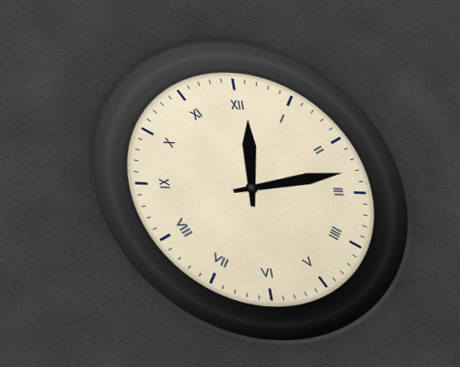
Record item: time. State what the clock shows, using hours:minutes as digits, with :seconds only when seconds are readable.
12:13
